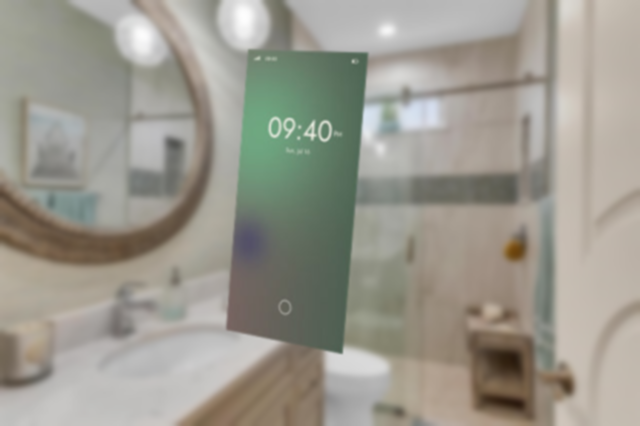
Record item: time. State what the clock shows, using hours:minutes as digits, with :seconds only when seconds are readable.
9:40
